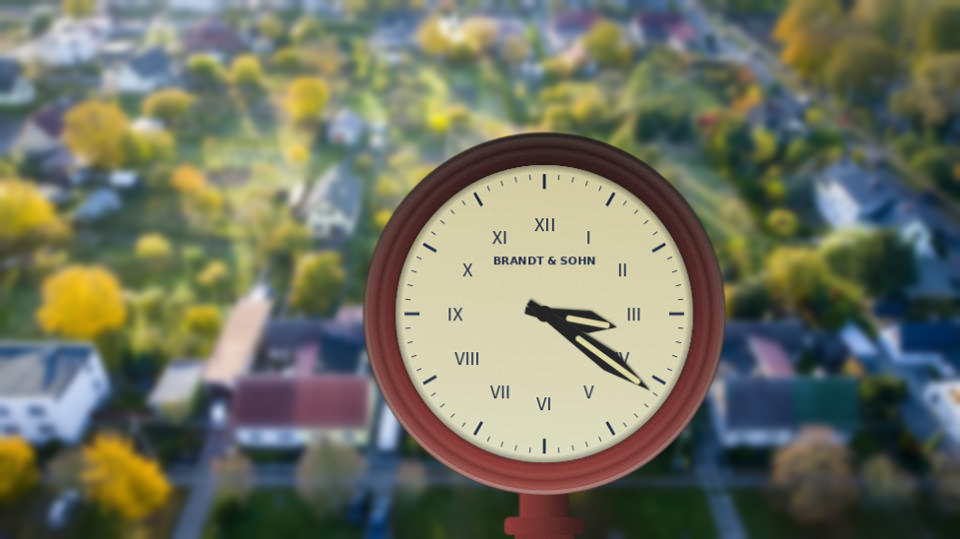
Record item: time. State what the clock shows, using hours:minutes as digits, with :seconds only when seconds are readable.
3:21
